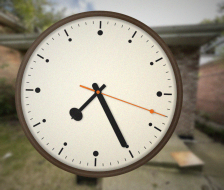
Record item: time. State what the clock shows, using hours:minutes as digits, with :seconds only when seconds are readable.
7:25:18
